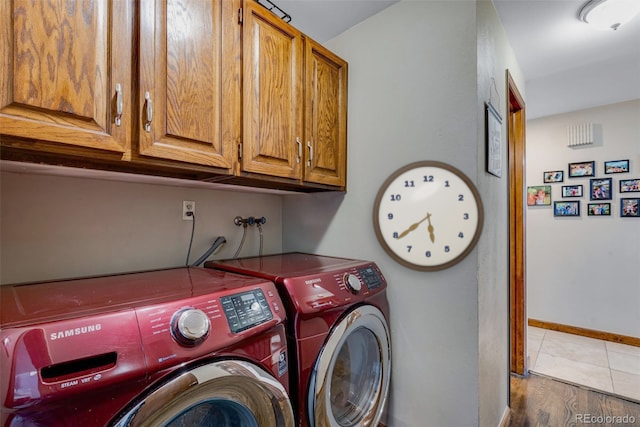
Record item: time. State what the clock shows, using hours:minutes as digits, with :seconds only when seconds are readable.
5:39
